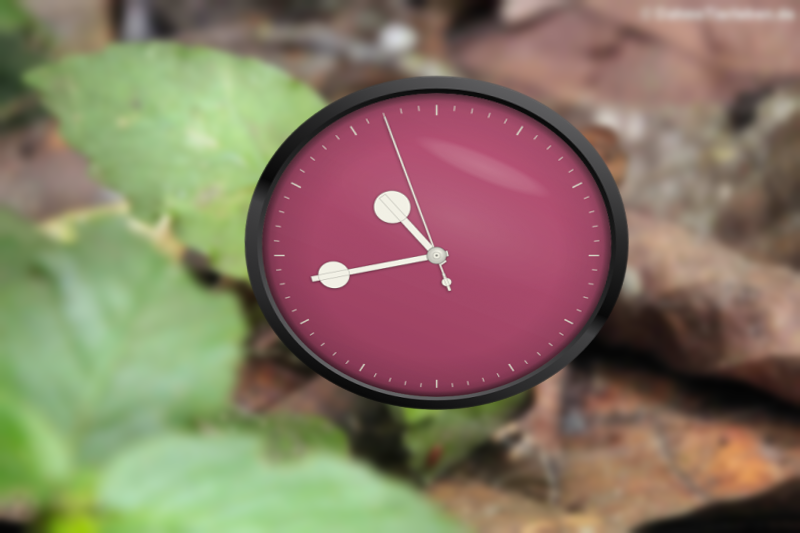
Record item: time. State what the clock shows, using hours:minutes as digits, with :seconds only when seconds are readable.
10:42:57
